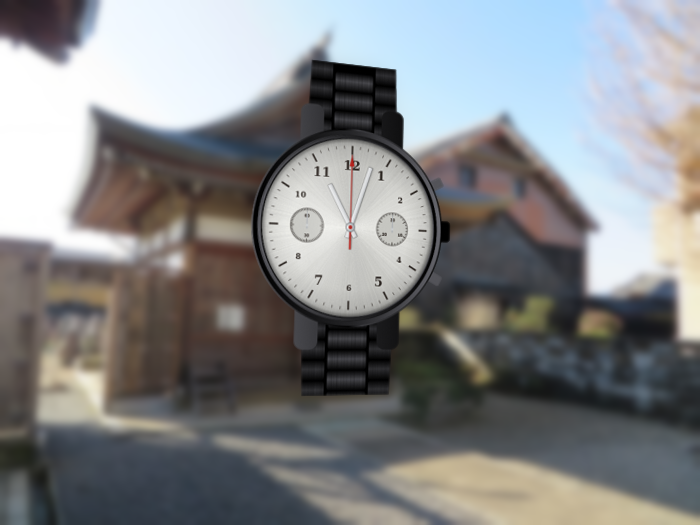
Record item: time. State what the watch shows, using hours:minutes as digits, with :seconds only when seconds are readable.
11:03
